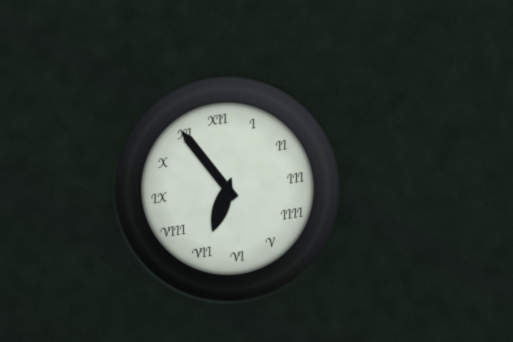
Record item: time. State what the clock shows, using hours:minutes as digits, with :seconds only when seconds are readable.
6:55
